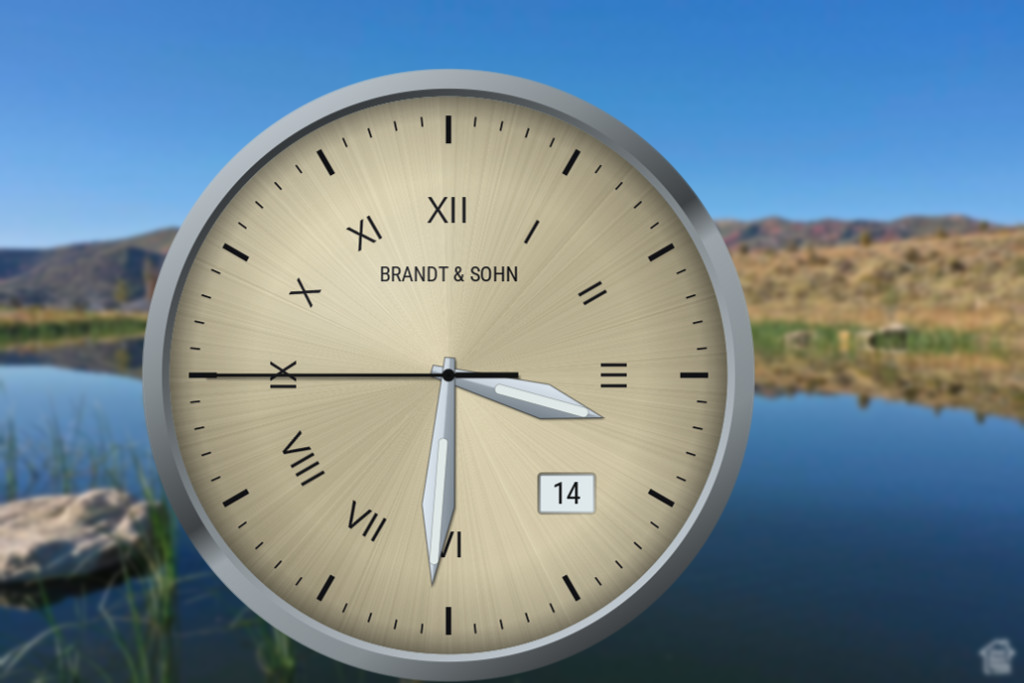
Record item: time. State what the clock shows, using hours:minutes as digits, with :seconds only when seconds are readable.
3:30:45
